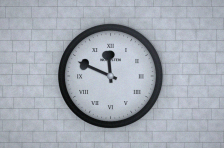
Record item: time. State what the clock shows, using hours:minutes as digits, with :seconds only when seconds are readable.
11:49
